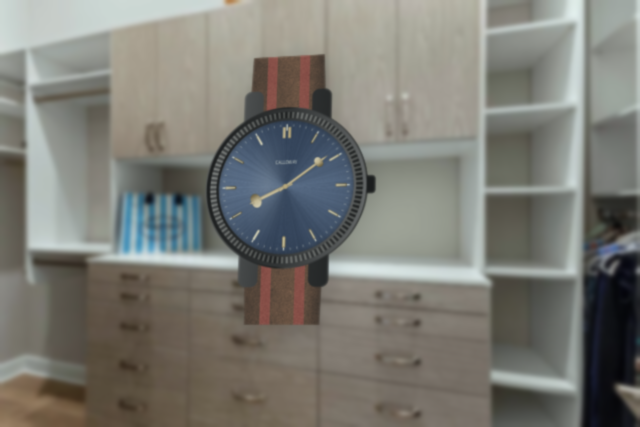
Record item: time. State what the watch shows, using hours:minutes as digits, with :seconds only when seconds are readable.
8:09
